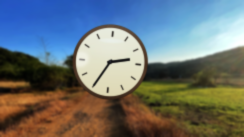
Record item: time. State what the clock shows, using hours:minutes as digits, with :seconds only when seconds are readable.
2:35
